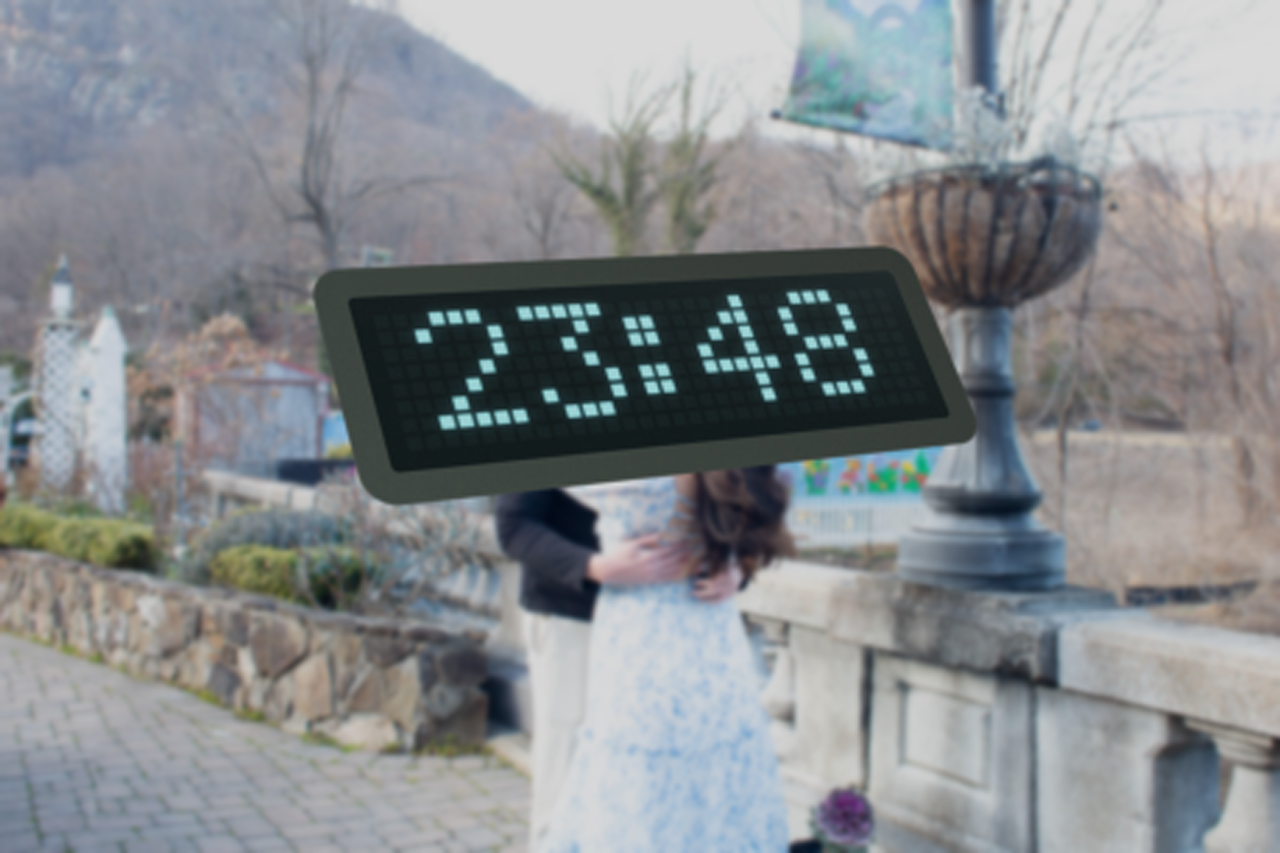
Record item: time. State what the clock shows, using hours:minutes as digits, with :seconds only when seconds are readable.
23:48
